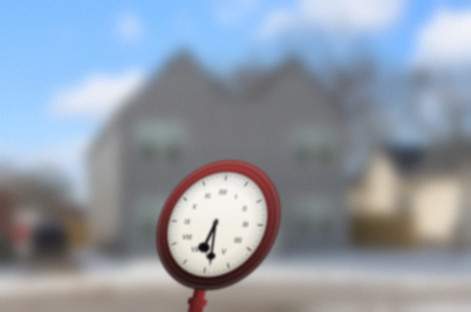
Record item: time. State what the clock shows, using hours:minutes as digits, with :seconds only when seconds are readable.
6:29
